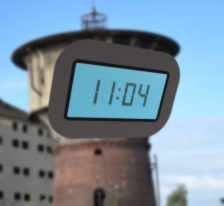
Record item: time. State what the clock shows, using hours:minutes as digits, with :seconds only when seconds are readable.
11:04
